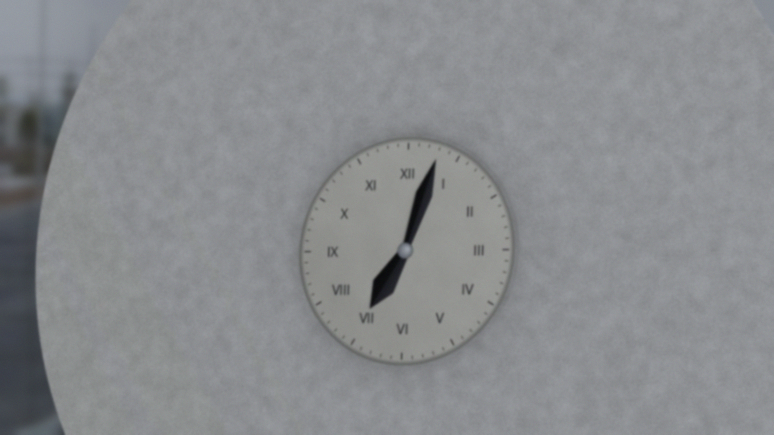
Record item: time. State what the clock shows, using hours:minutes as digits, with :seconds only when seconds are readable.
7:03
